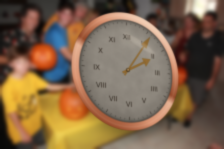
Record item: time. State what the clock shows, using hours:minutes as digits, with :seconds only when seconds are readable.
2:06
